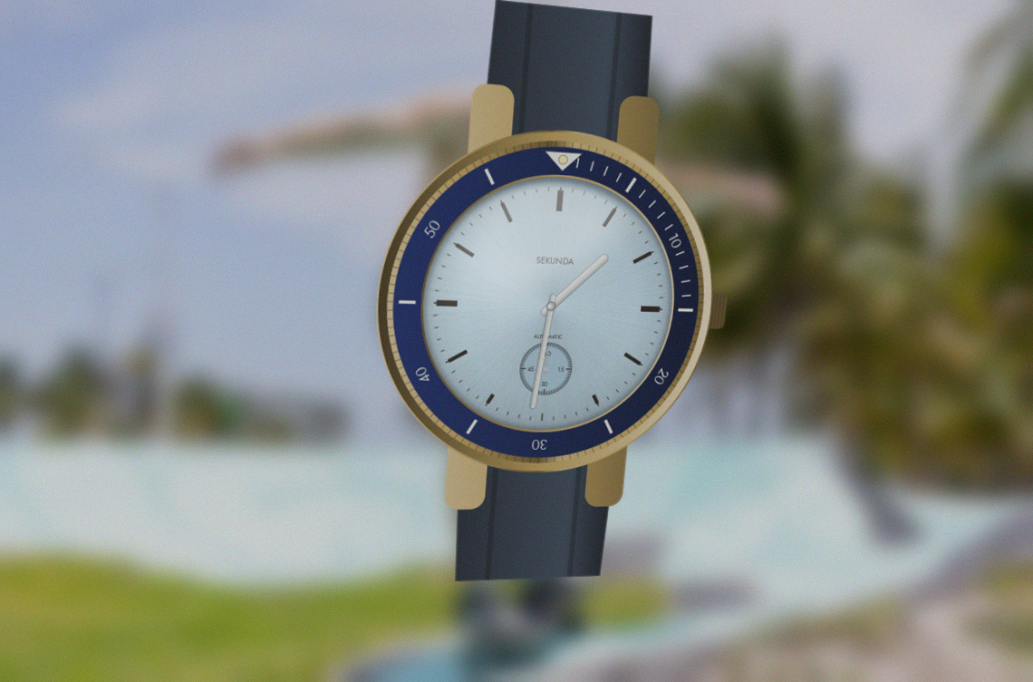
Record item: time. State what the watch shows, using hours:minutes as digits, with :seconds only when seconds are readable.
1:31
